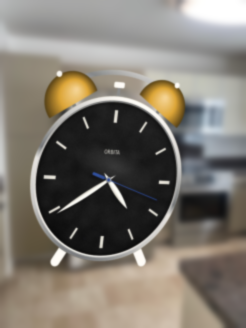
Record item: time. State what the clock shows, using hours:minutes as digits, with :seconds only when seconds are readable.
4:39:18
